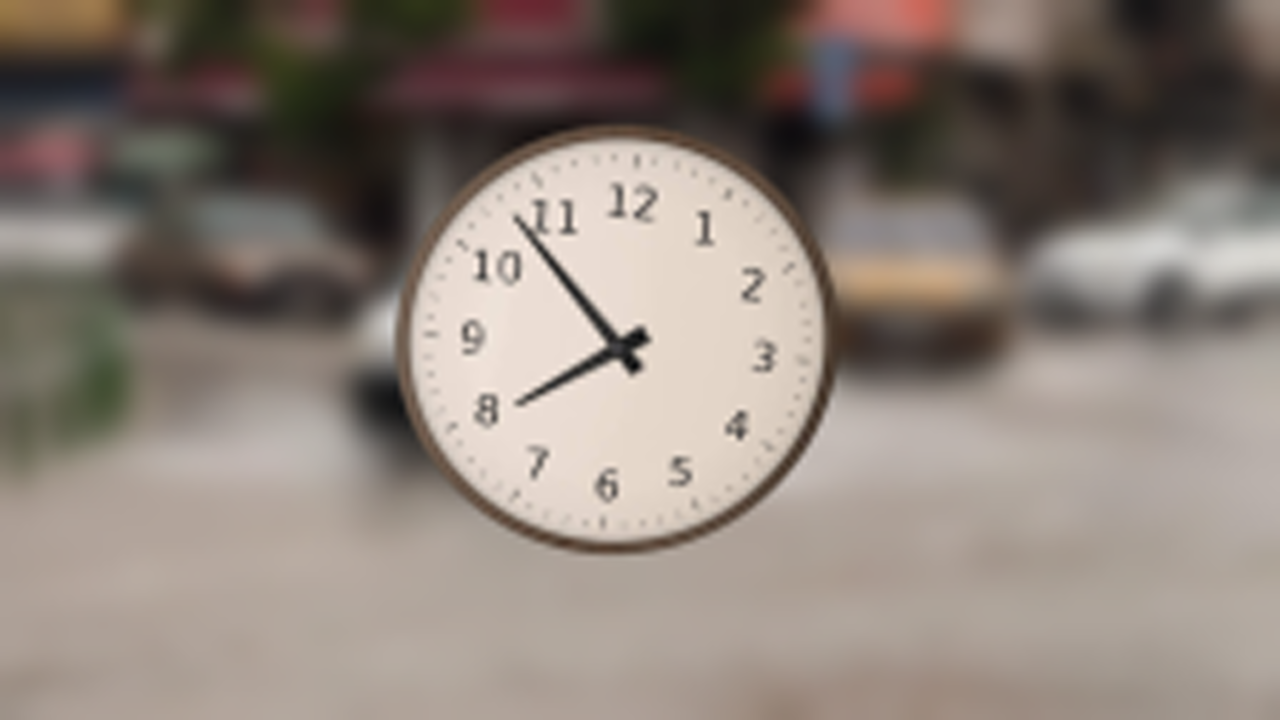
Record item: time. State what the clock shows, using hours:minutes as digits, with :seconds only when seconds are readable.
7:53
